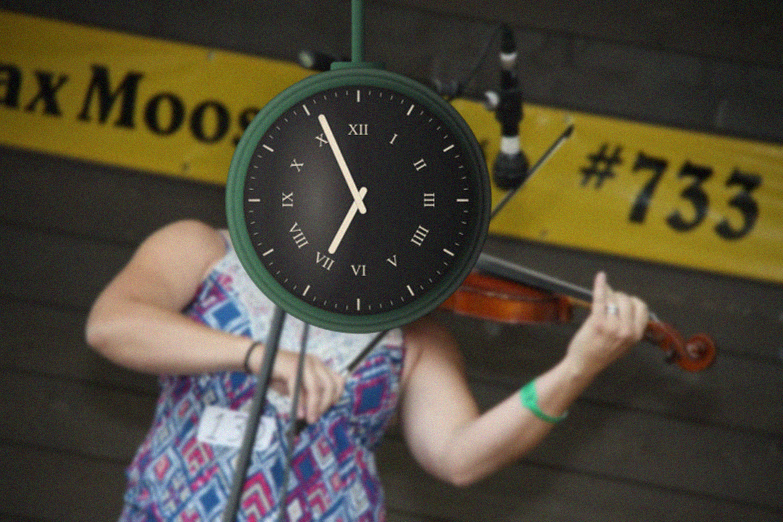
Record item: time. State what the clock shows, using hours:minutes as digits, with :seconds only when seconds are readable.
6:56
